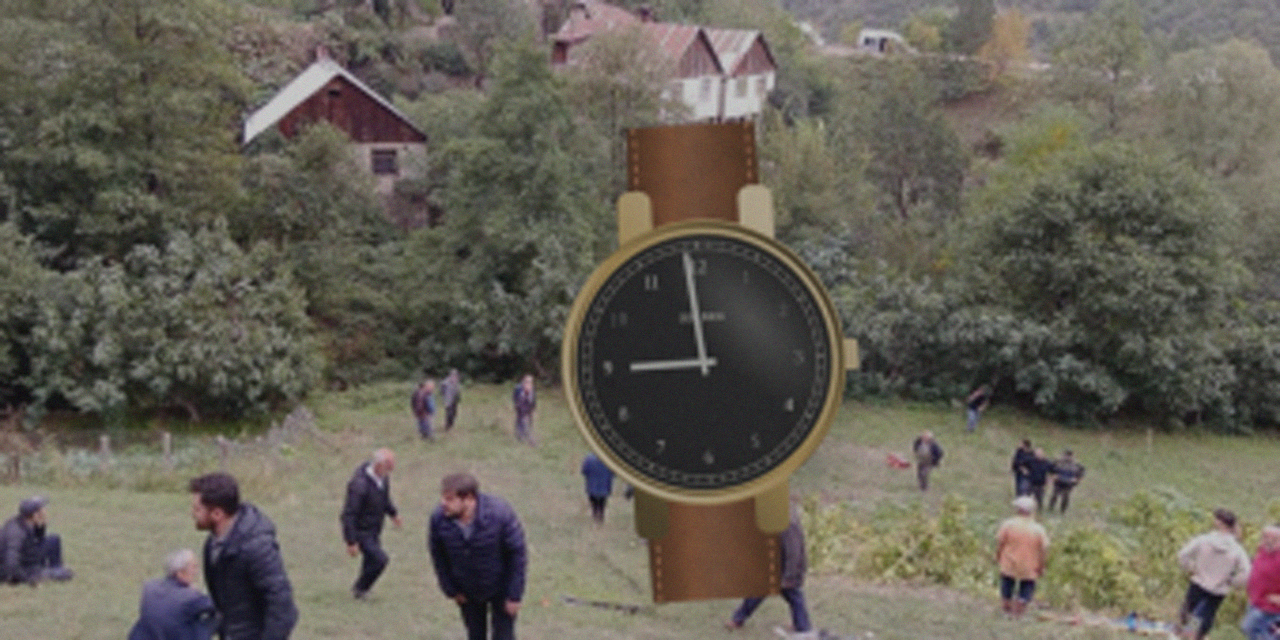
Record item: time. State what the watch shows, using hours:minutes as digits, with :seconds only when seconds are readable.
8:59
